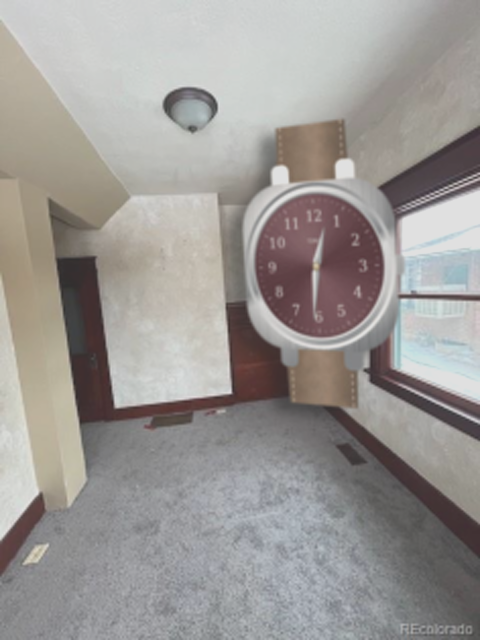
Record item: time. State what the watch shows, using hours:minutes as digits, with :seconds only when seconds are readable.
12:31
